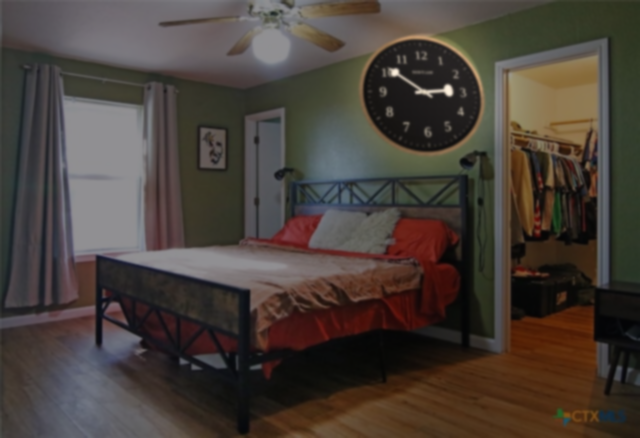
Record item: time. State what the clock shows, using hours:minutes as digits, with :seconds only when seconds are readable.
2:51
